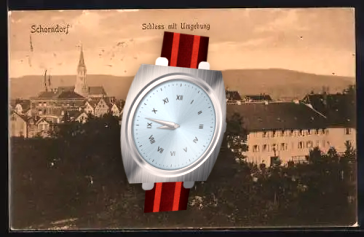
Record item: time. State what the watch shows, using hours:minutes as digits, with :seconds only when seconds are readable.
8:47
